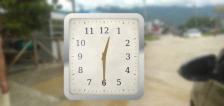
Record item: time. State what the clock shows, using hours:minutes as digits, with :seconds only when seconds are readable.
12:30
